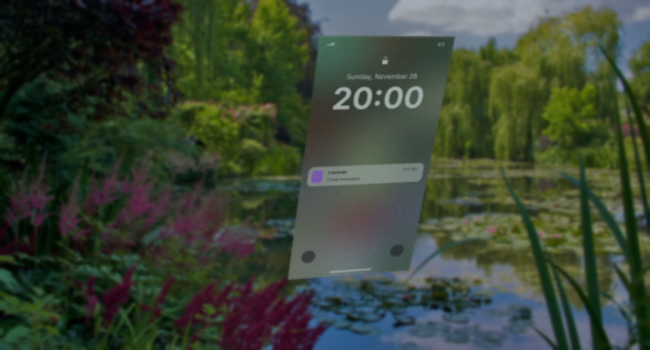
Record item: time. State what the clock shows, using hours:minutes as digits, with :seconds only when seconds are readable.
20:00
